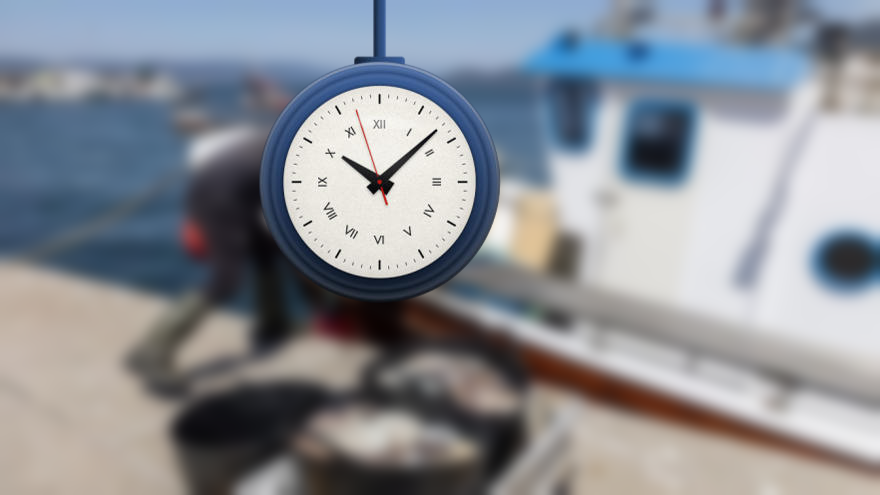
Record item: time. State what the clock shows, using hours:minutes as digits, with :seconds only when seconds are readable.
10:07:57
